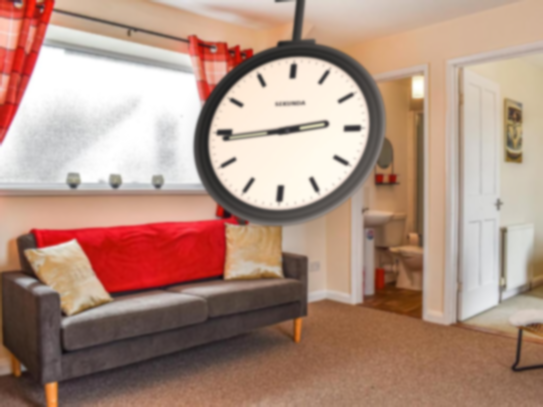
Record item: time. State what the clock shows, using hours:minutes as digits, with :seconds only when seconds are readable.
2:44
